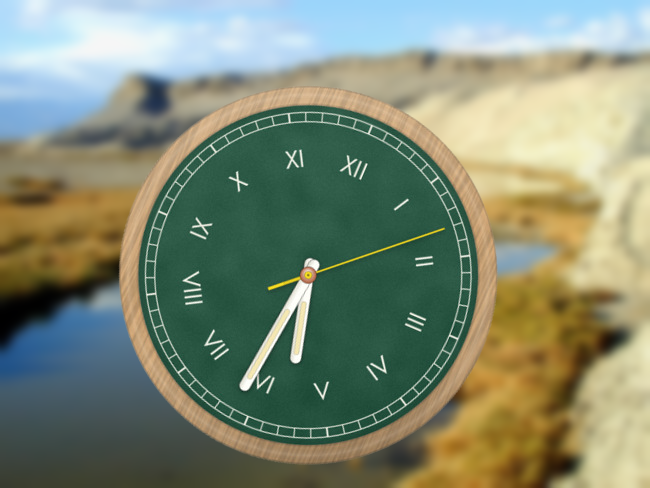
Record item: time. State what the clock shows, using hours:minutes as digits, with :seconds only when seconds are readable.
5:31:08
